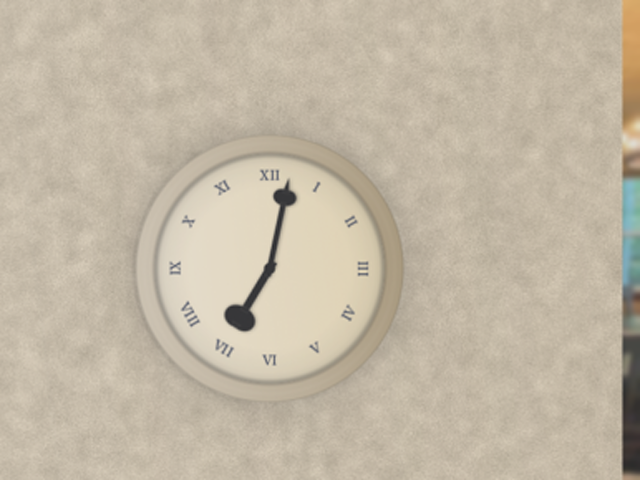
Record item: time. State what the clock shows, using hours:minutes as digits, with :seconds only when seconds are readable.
7:02
